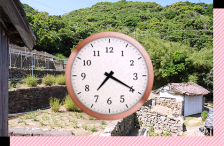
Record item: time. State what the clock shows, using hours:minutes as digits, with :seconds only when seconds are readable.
7:20
